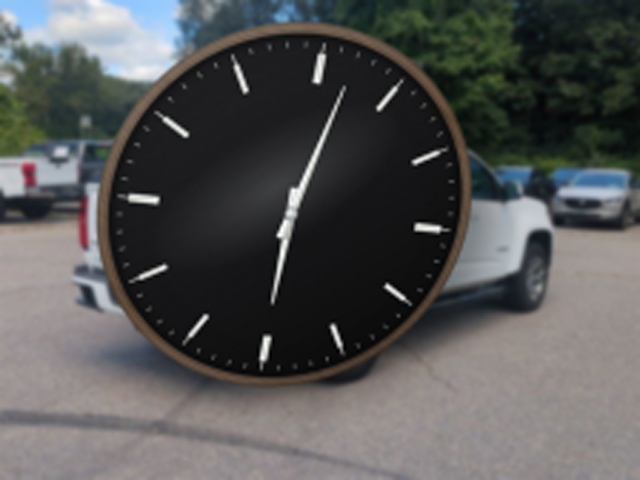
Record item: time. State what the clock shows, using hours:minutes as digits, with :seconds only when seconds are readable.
6:02
